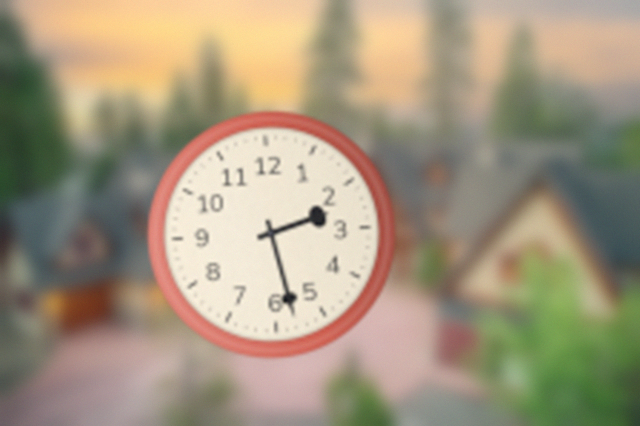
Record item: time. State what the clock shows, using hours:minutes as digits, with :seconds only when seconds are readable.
2:28
